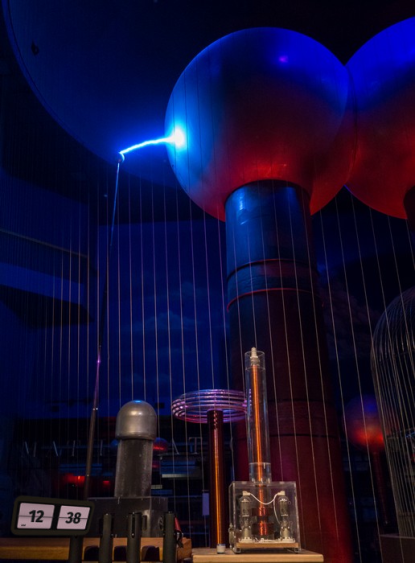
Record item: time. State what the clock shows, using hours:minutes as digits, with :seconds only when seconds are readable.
12:38
